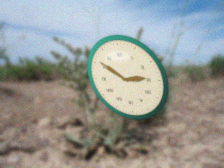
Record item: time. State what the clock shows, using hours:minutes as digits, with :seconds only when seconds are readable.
2:51
